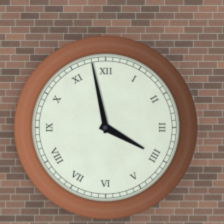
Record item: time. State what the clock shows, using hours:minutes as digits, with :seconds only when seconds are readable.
3:58
